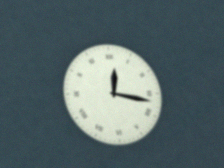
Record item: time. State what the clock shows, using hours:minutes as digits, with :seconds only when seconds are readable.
12:17
